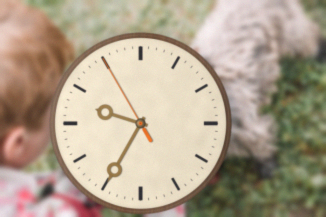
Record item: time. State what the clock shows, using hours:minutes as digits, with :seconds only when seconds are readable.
9:34:55
